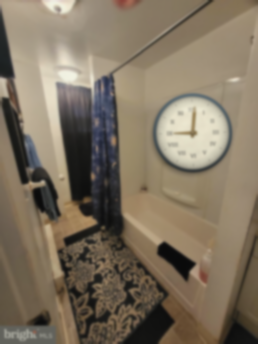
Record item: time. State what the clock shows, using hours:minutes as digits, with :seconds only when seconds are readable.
9:01
